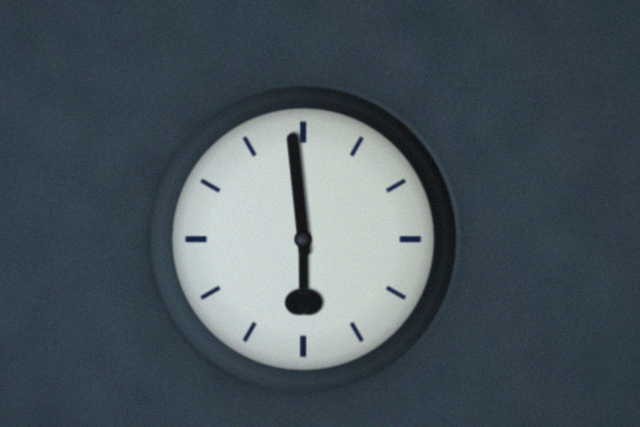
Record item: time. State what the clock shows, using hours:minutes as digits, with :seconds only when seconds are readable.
5:59
